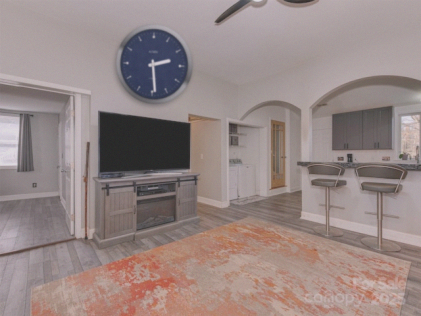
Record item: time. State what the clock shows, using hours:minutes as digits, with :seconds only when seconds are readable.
2:29
